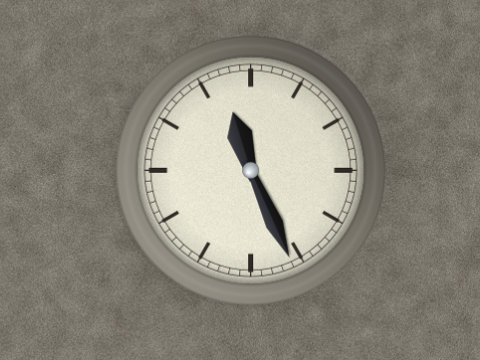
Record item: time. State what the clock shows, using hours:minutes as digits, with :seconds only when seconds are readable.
11:26
